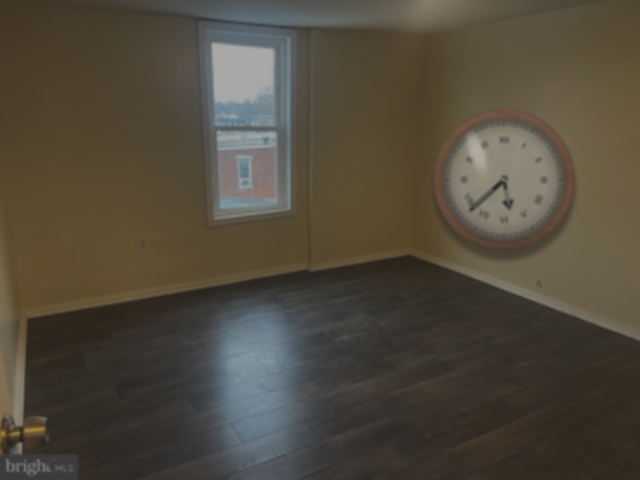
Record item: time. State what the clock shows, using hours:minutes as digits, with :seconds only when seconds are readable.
5:38
